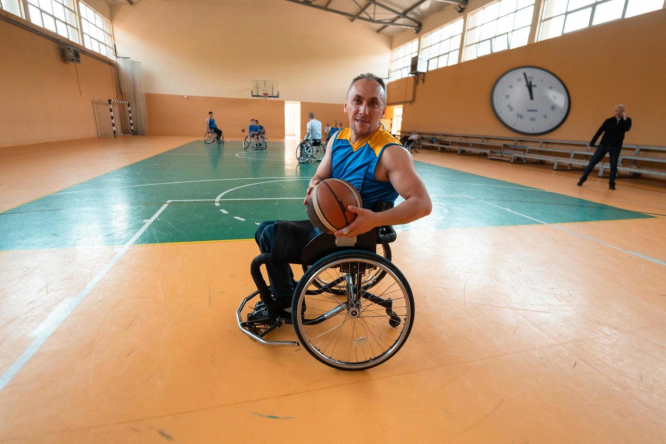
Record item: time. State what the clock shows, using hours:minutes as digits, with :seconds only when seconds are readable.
11:58
